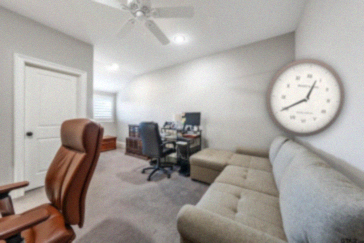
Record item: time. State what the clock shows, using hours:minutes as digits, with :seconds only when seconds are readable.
12:40
